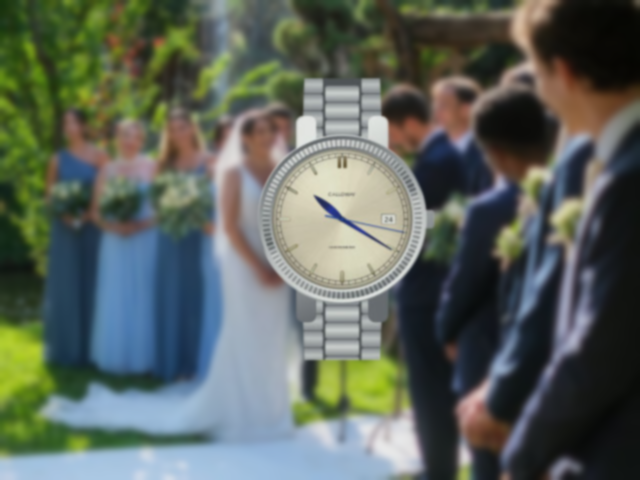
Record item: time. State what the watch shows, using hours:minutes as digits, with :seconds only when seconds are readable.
10:20:17
